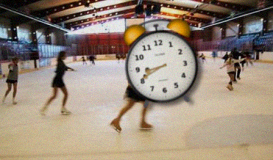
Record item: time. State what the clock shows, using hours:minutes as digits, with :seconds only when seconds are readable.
8:41
